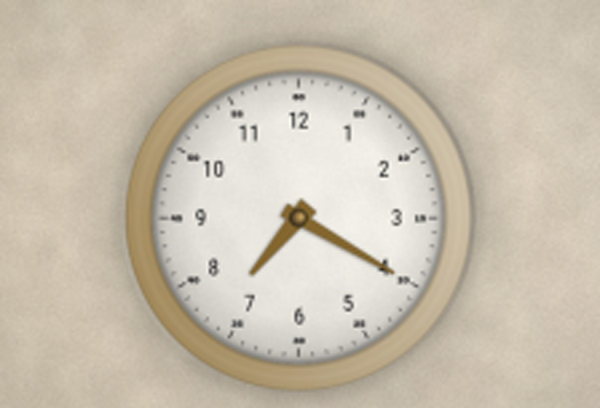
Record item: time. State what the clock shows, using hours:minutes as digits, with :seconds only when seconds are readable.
7:20
